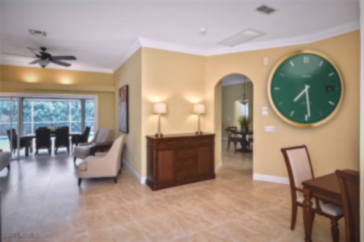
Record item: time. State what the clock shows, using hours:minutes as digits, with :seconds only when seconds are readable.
7:29
